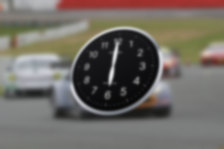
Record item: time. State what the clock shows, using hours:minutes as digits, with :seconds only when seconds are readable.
6:00
